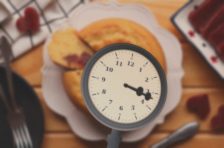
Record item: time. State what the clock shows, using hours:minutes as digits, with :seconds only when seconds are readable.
3:17
